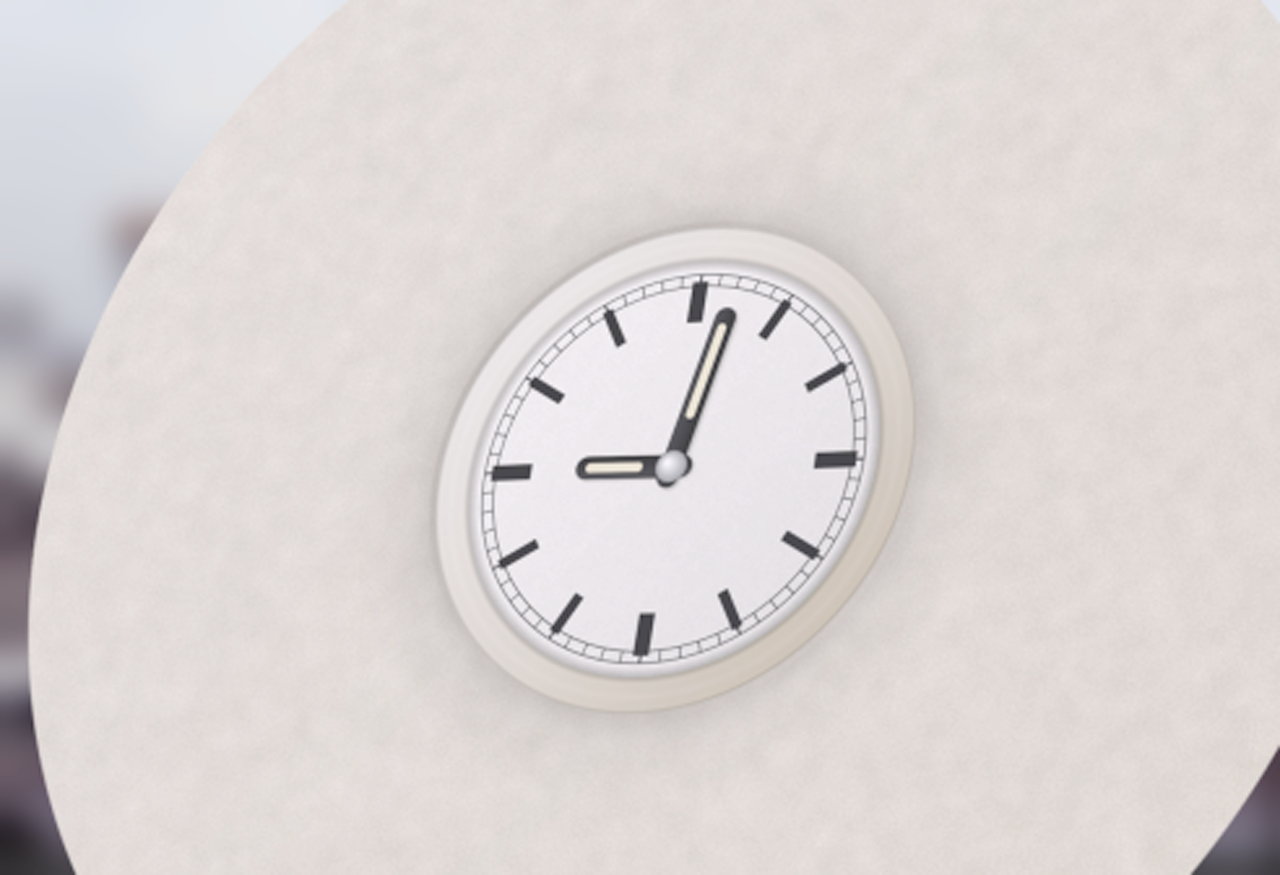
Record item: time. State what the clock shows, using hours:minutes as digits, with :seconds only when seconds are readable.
9:02
